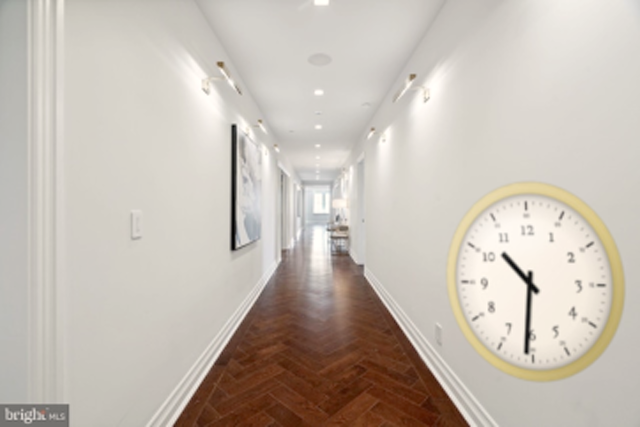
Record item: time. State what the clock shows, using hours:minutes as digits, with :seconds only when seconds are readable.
10:31
